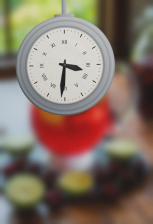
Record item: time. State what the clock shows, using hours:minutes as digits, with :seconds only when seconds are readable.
3:31
